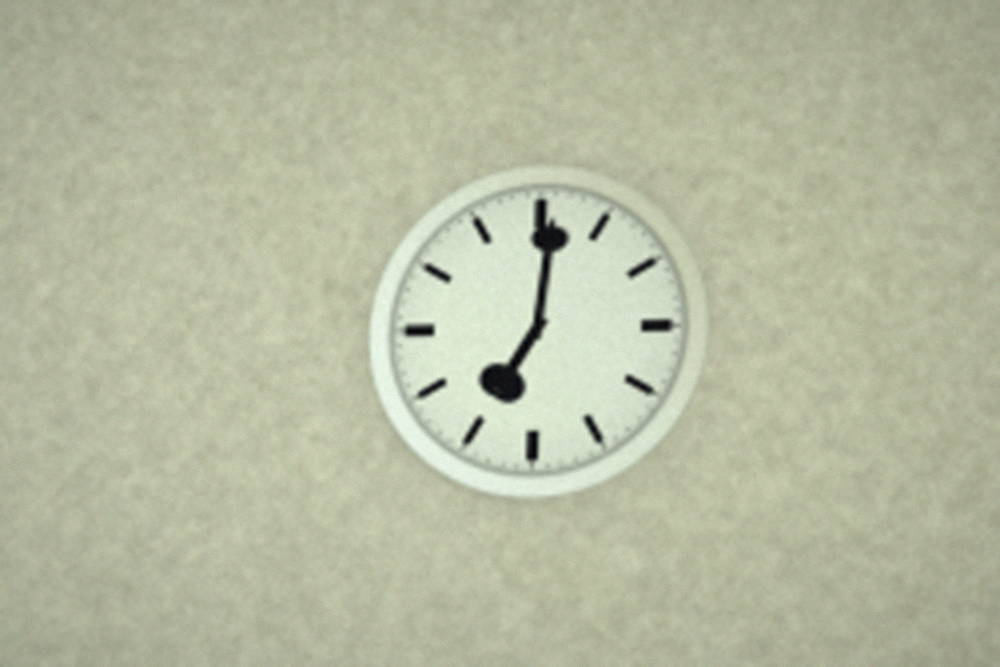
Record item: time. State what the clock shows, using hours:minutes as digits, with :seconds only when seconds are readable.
7:01
